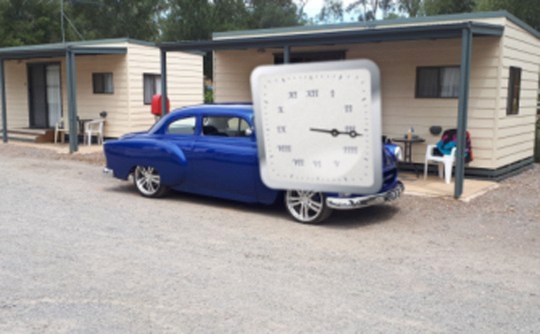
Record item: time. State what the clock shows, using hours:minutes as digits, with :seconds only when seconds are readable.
3:16
